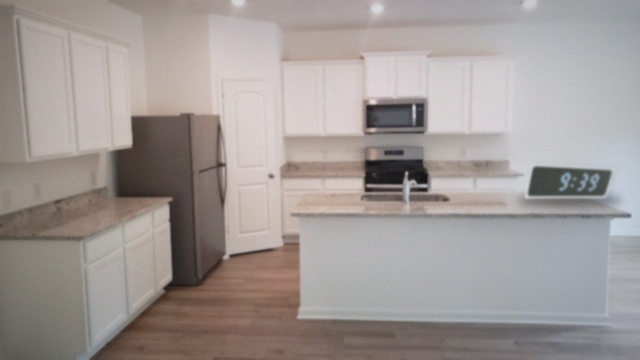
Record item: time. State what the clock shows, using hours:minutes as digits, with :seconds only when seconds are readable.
9:39
